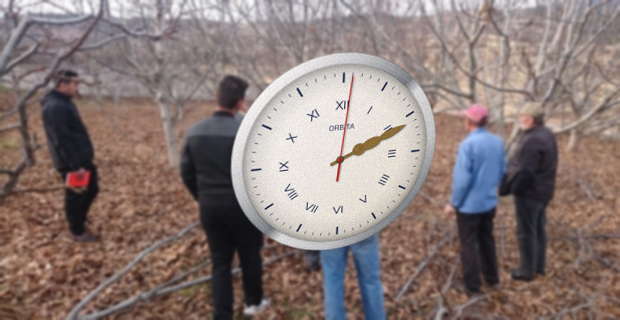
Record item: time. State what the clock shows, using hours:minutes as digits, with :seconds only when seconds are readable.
2:11:01
